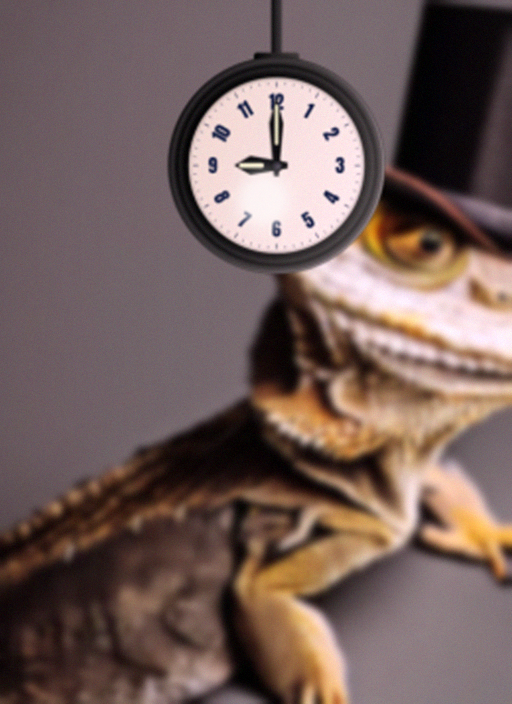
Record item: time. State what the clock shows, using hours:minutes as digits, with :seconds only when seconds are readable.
9:00
